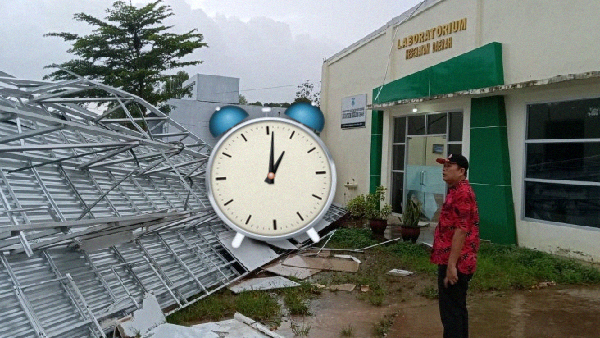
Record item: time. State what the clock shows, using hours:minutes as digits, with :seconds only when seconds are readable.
1:01
